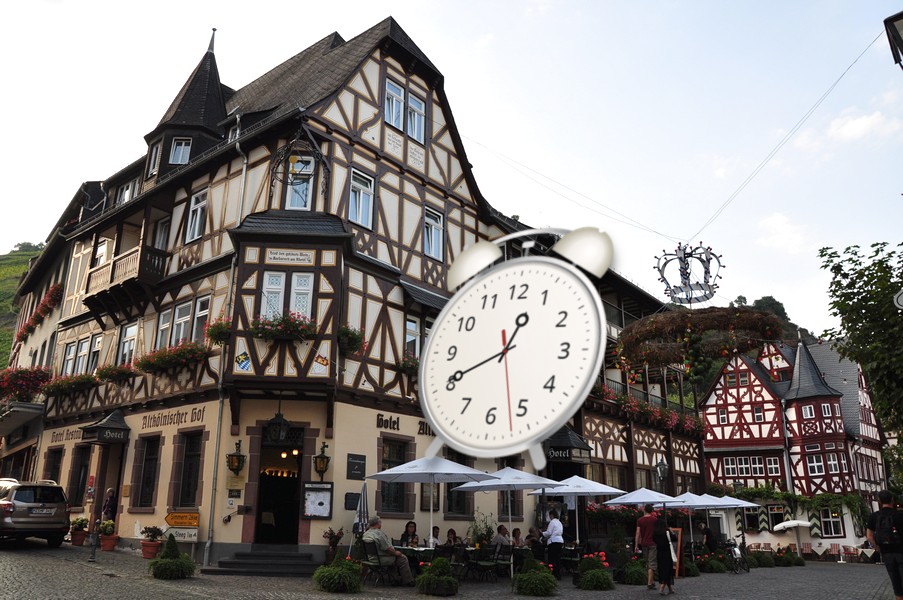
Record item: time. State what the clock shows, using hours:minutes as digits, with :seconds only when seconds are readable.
12:40:27
